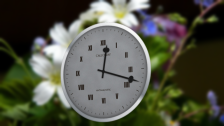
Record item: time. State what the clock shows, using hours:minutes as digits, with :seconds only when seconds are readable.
12:18
